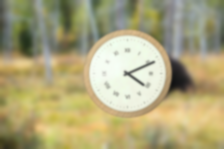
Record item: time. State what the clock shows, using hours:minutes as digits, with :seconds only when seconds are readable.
4:11
